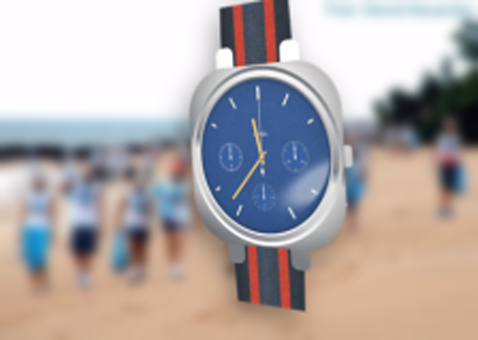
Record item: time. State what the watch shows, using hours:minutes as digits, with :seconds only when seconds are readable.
11:37
